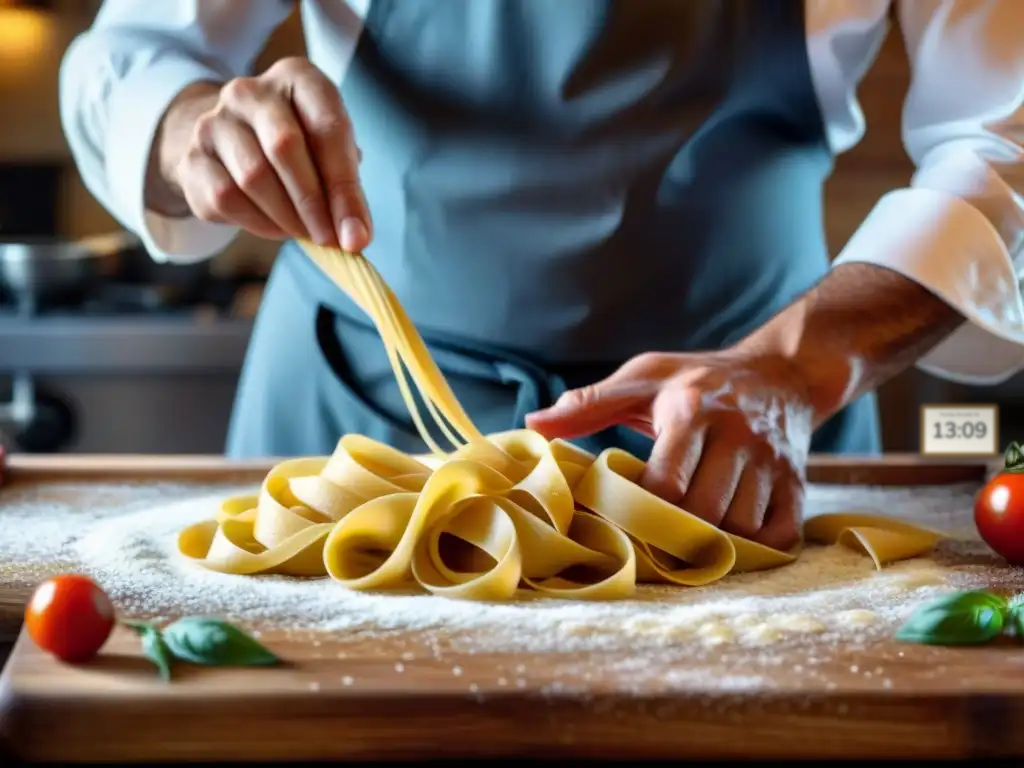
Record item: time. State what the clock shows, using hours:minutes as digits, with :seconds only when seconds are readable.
13:09
